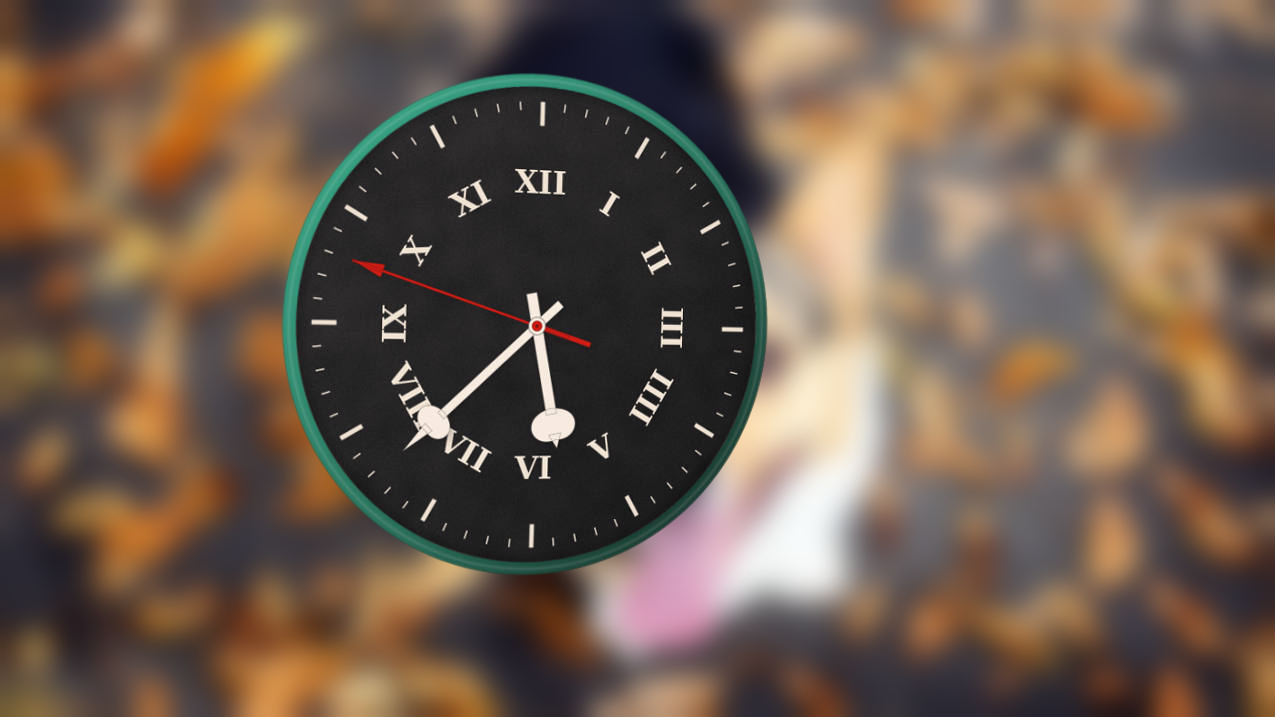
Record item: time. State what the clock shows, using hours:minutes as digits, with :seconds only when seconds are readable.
5:37:48
